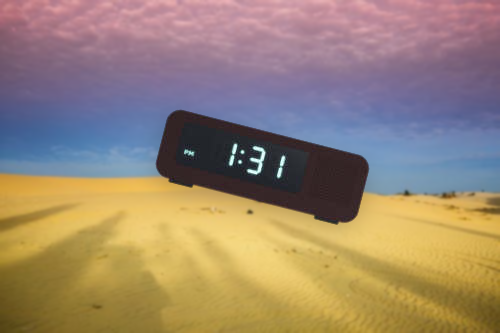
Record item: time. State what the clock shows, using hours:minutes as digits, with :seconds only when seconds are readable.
1:31
